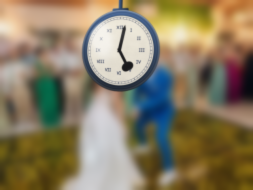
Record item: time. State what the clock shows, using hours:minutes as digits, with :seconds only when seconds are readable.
5:02
